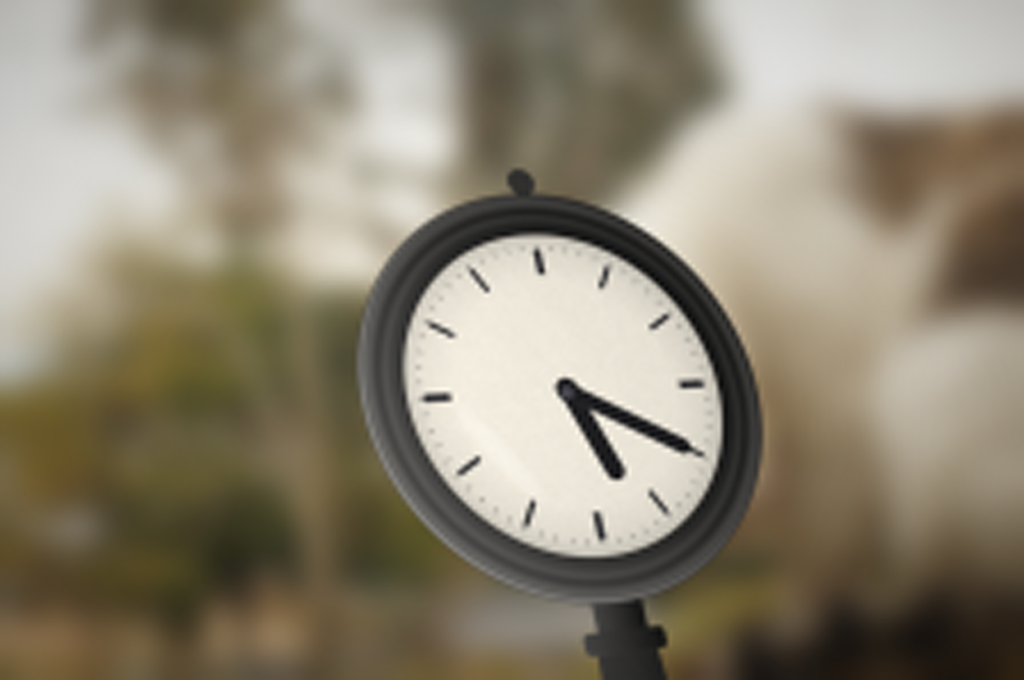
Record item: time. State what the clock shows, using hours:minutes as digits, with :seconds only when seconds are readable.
5:20
